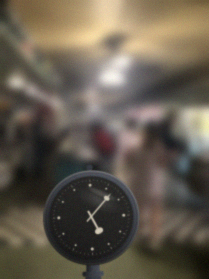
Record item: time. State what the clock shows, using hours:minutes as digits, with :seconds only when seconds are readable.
5:07
